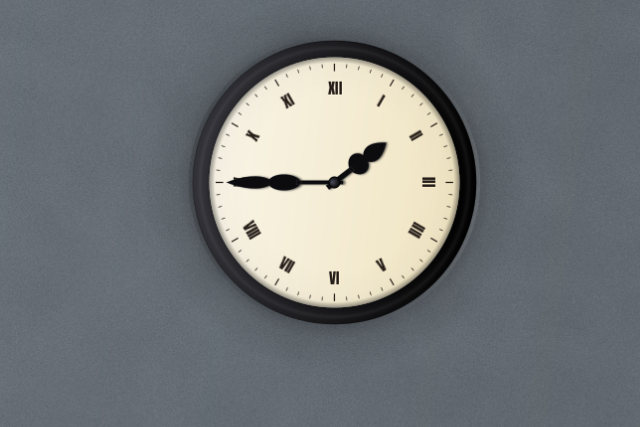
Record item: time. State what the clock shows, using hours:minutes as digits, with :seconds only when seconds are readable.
1:45
